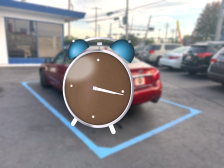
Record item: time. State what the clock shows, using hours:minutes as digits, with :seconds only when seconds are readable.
3:16
